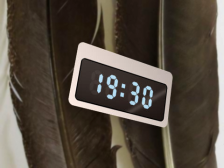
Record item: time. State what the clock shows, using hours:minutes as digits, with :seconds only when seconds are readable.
19:30
